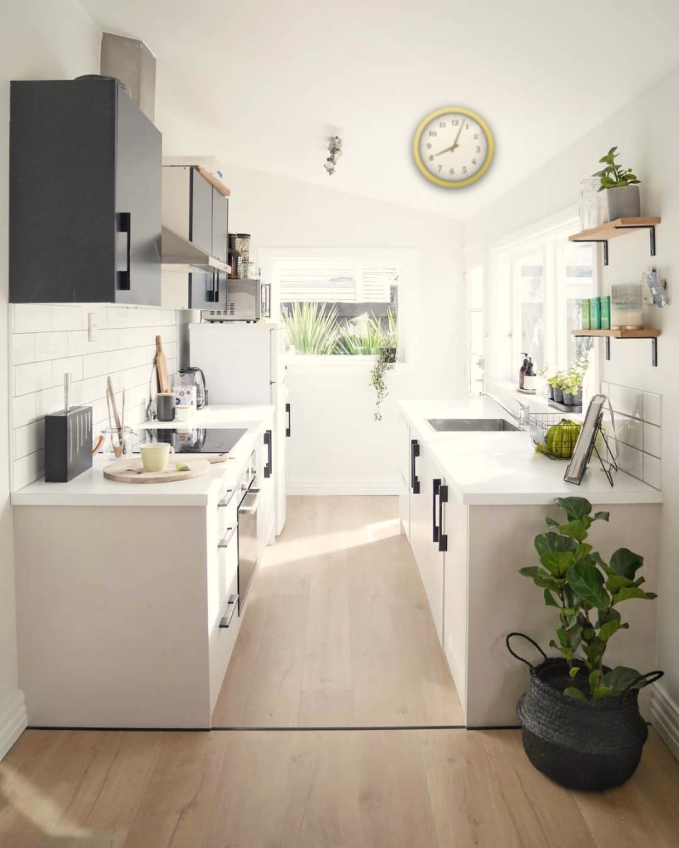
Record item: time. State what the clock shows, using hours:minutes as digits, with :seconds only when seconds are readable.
8:03
